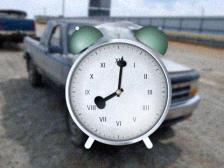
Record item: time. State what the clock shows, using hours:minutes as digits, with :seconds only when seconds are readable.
8:01
